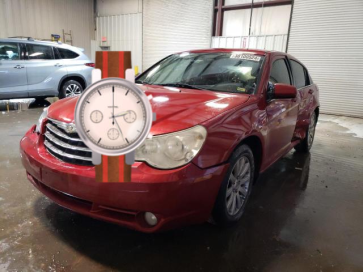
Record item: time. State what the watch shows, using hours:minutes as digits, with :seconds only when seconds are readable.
2:26
